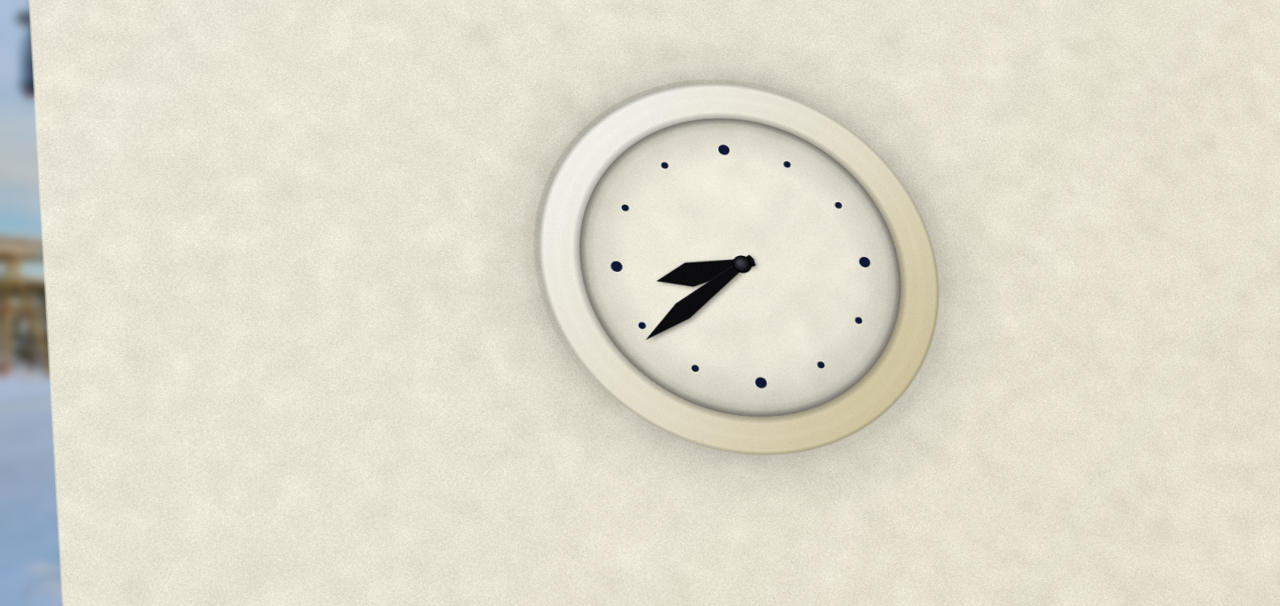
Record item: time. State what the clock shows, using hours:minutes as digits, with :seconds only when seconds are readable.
8:39
